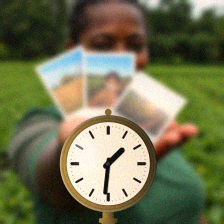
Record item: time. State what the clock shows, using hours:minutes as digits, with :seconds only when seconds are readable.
1:31
